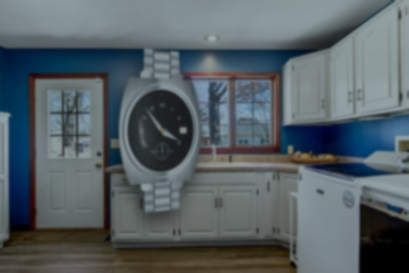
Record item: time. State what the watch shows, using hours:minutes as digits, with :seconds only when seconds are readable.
3:53
